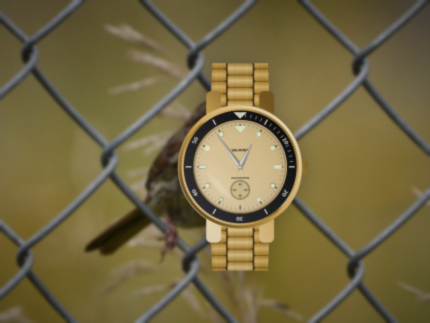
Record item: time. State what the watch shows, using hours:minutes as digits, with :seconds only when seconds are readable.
12:54
